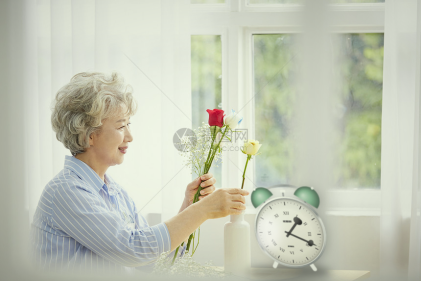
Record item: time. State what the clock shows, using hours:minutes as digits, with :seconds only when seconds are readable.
1:19
